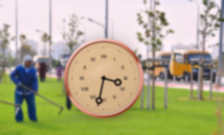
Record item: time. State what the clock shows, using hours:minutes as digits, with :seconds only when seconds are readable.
3:32
